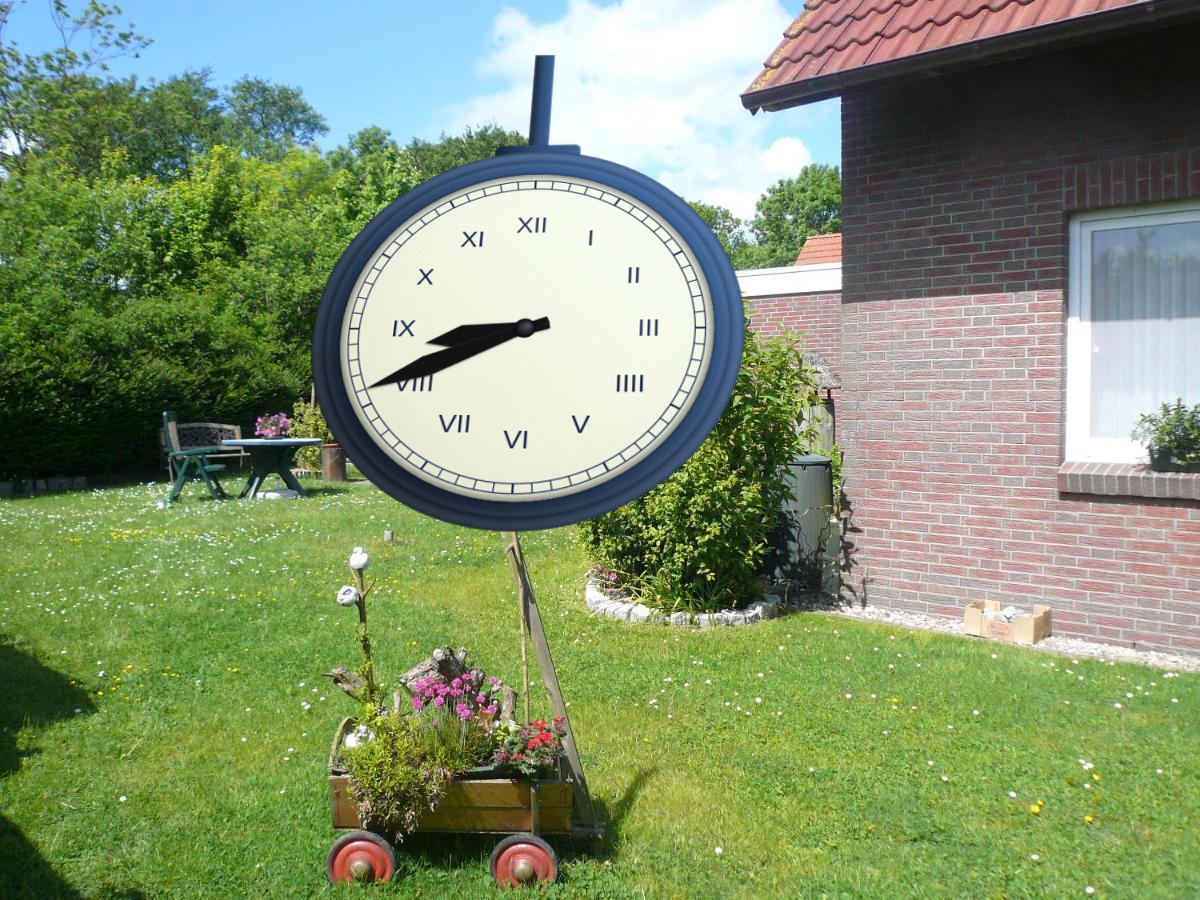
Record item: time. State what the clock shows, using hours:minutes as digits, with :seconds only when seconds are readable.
8:41
